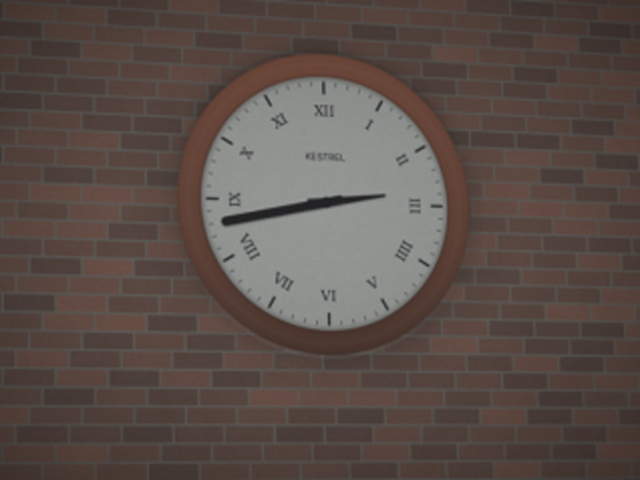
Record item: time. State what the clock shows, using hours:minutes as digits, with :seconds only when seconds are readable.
2:43
